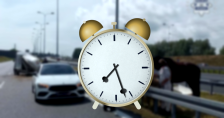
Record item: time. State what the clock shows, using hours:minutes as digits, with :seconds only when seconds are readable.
7:27
